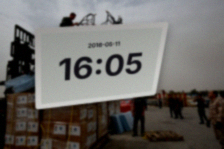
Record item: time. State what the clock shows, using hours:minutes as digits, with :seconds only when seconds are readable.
16:05
